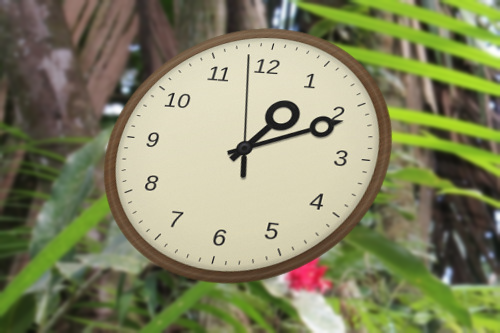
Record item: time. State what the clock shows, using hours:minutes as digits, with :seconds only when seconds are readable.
1:10:58
